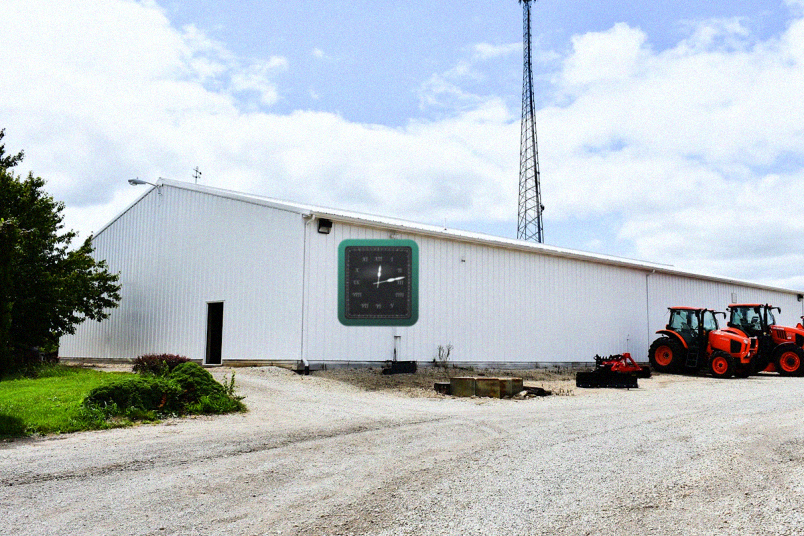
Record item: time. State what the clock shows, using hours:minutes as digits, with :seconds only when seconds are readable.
12:13
